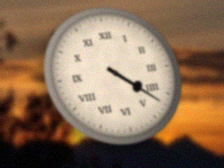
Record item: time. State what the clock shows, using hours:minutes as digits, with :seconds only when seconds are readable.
4:22
